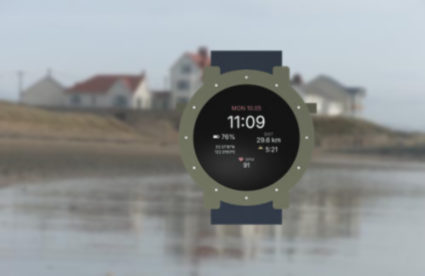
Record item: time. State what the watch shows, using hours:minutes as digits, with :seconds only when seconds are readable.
11:09
